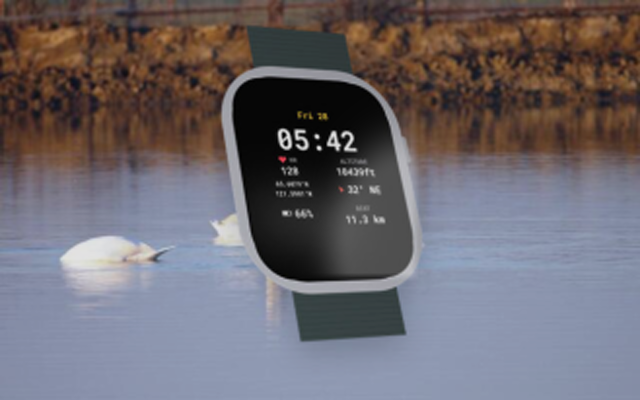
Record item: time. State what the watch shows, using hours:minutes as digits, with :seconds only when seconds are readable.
5:42
